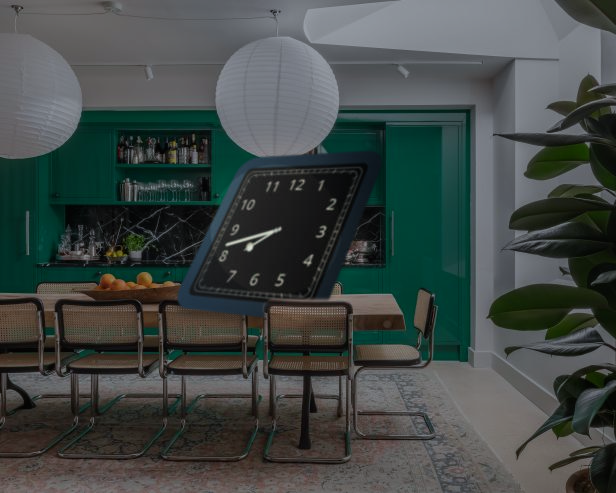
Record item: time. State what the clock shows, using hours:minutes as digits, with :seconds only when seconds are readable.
7:42
